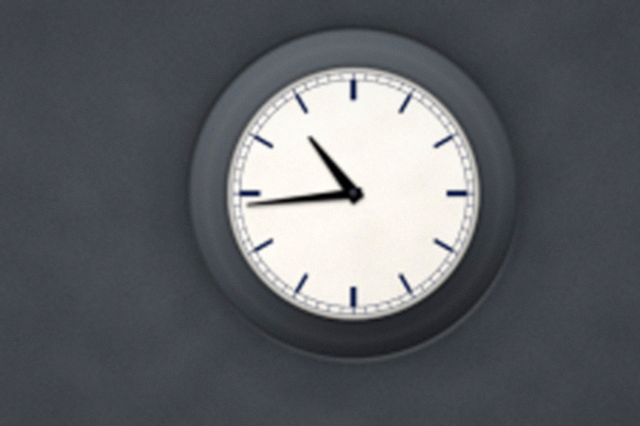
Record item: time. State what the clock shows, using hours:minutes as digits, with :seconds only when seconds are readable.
10:44
